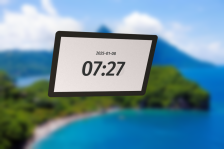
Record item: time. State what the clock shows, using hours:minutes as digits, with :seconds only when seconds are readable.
7:27
